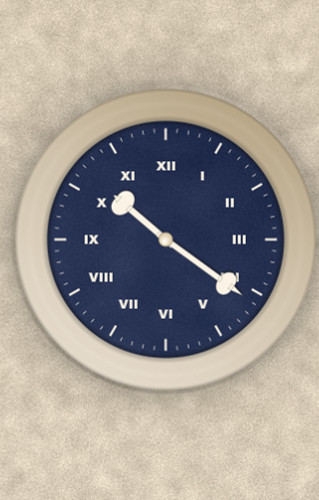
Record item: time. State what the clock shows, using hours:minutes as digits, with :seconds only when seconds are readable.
10:21
